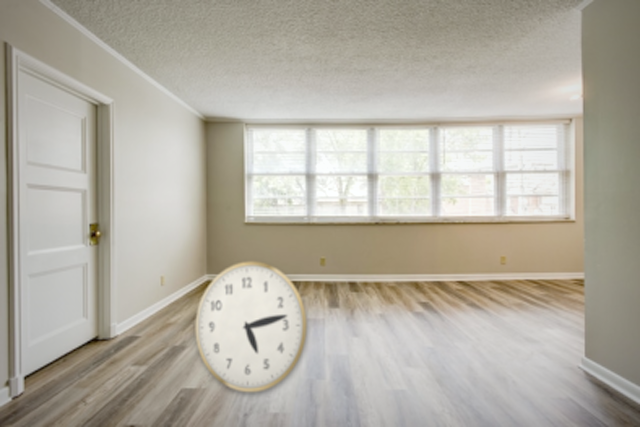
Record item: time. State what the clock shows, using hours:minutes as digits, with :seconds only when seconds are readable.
5:13
